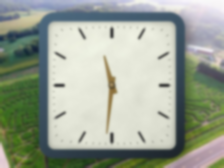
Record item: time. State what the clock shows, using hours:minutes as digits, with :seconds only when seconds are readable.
11:31
